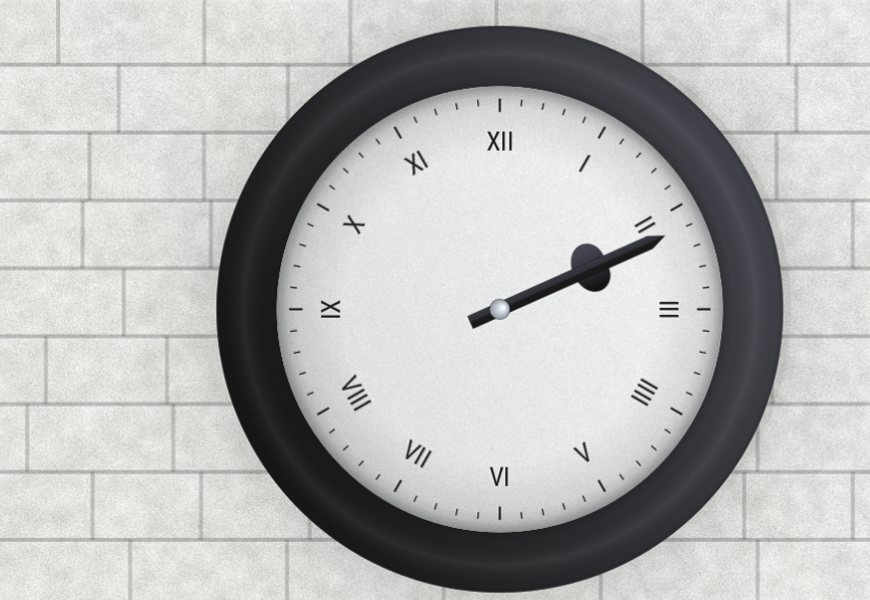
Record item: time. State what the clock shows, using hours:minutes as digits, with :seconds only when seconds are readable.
2:11
